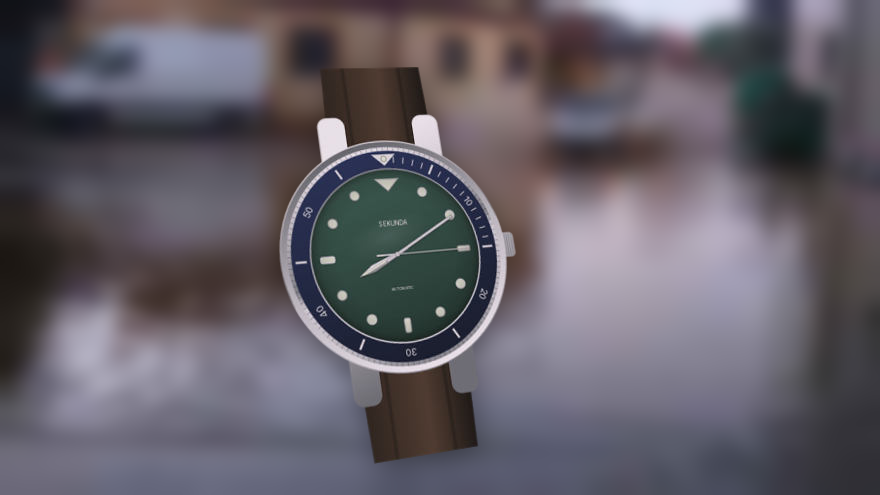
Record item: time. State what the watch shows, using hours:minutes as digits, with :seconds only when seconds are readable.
8:10:15
